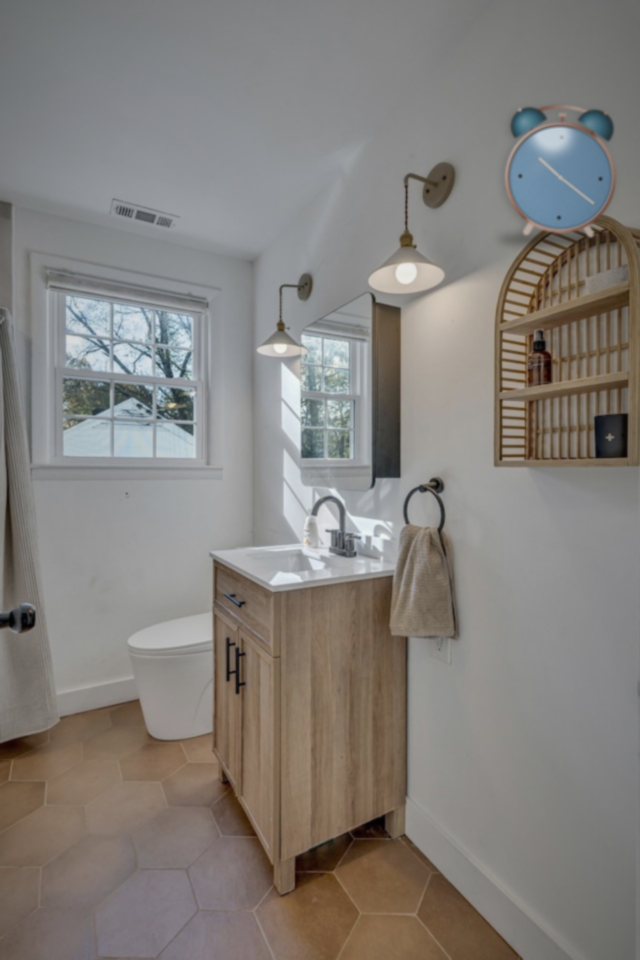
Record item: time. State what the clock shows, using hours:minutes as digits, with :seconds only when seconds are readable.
10:21
